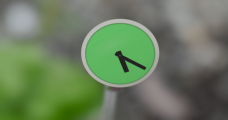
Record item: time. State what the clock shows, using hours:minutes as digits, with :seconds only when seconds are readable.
5:20
